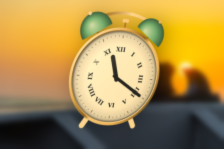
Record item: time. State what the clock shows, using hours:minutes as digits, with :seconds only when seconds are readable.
11:20
